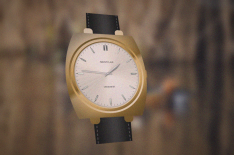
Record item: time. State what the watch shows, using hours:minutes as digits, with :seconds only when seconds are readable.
1:46
